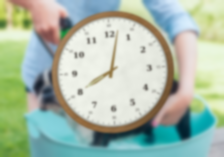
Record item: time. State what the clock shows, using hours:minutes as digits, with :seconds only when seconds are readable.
8:02
